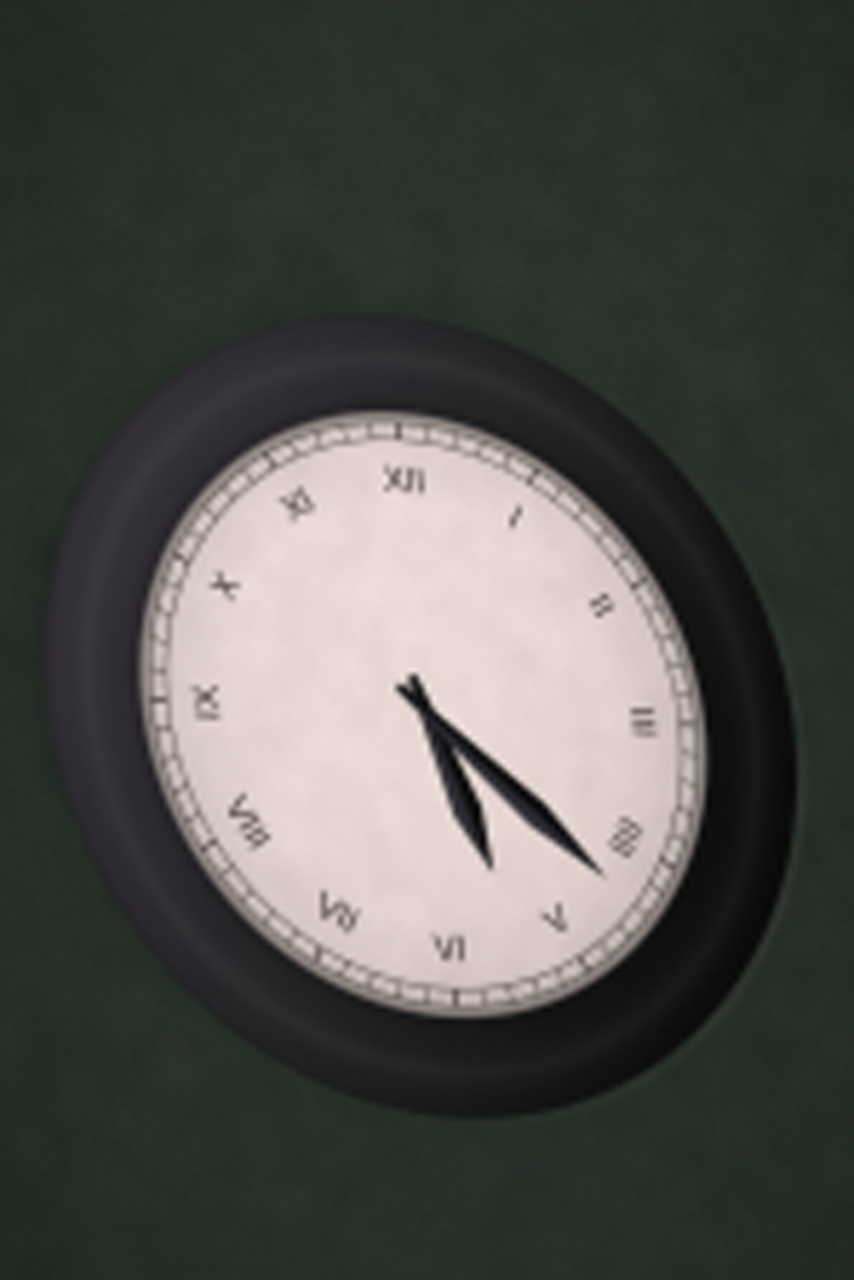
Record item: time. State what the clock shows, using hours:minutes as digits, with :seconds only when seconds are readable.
5:22
